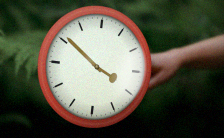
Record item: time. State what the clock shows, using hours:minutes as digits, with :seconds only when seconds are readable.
3:51
